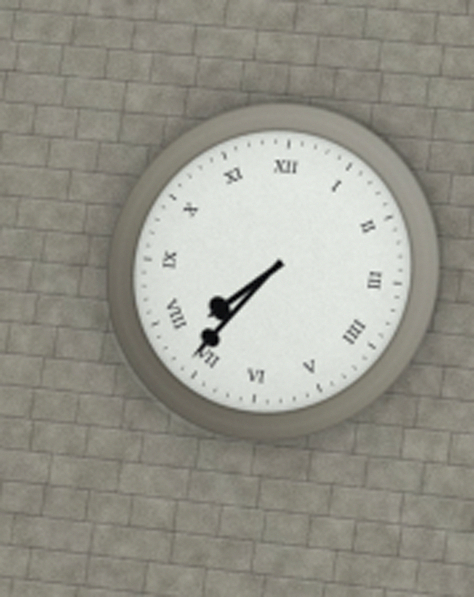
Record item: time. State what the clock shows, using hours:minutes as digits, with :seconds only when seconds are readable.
7:36
